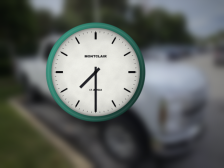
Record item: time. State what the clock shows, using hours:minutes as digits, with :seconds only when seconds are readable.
7:30
